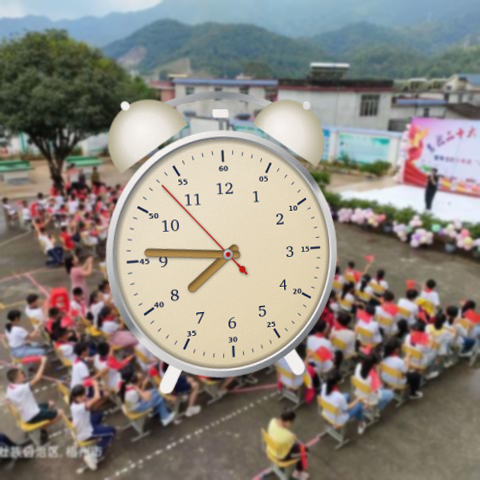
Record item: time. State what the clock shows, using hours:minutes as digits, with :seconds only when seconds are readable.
7:45:53
